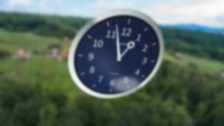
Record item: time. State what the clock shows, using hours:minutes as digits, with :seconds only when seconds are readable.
12:57
